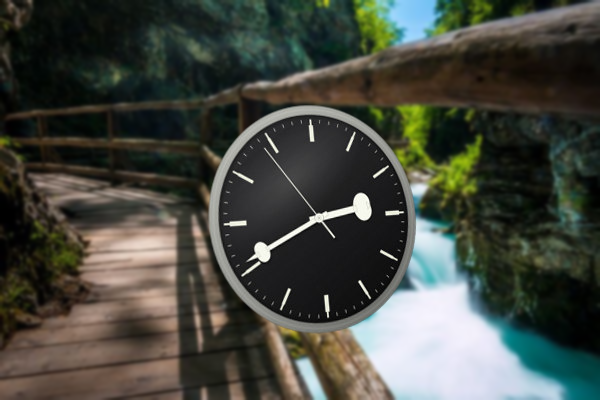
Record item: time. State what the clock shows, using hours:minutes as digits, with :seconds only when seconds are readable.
2:40:54
